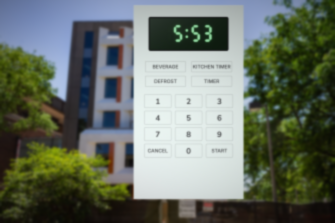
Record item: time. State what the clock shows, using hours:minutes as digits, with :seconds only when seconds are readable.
5:53
